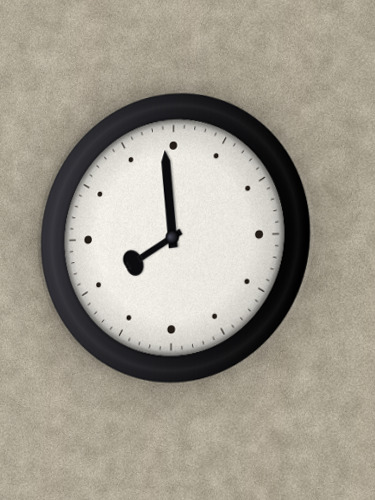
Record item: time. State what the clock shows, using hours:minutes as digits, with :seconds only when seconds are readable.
7:59
